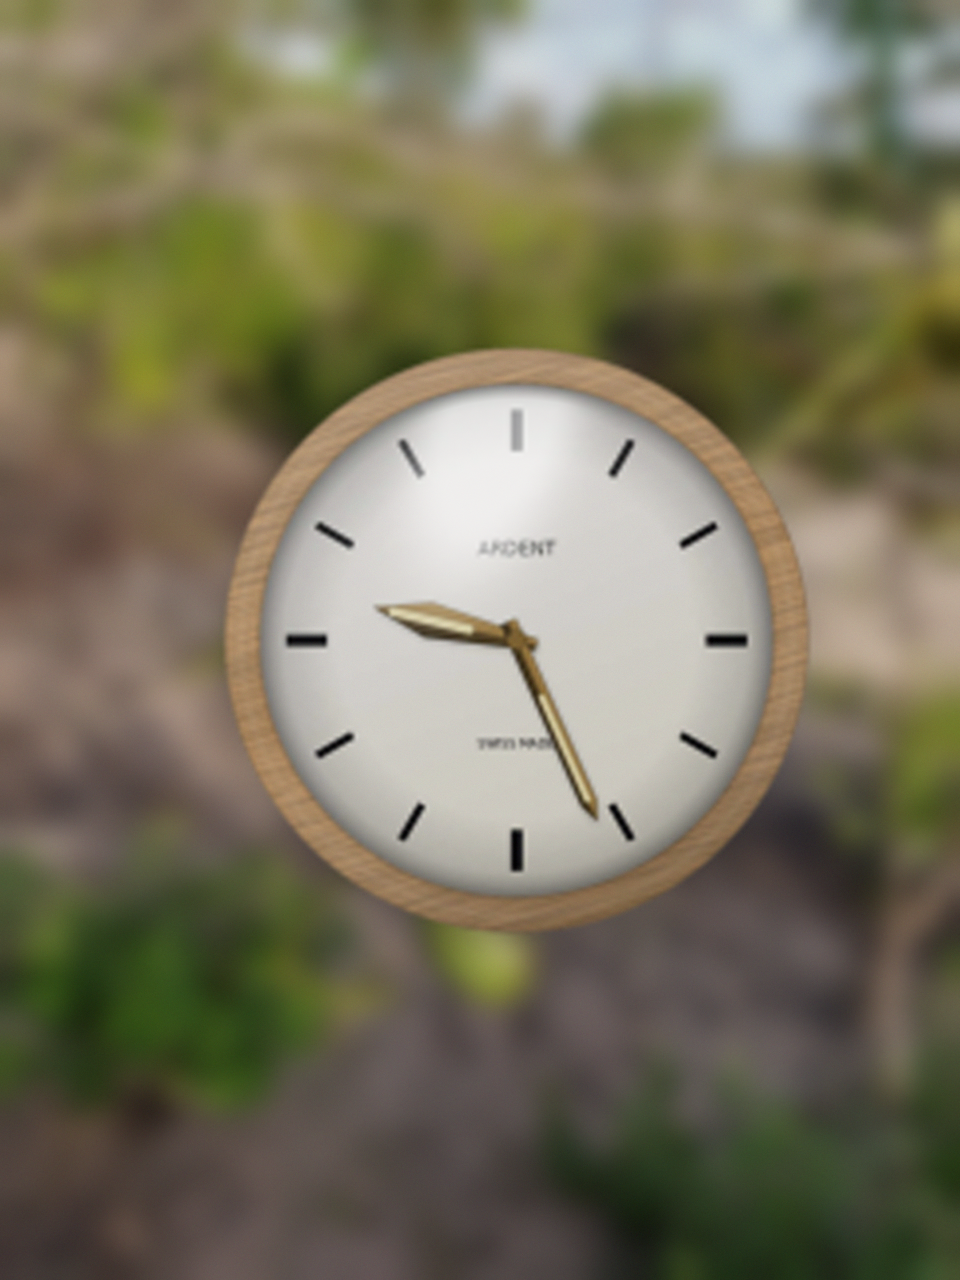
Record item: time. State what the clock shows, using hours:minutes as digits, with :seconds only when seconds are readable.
9:26
